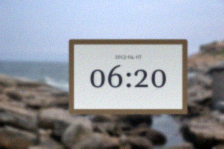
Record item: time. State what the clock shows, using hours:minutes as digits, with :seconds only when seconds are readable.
6:20
